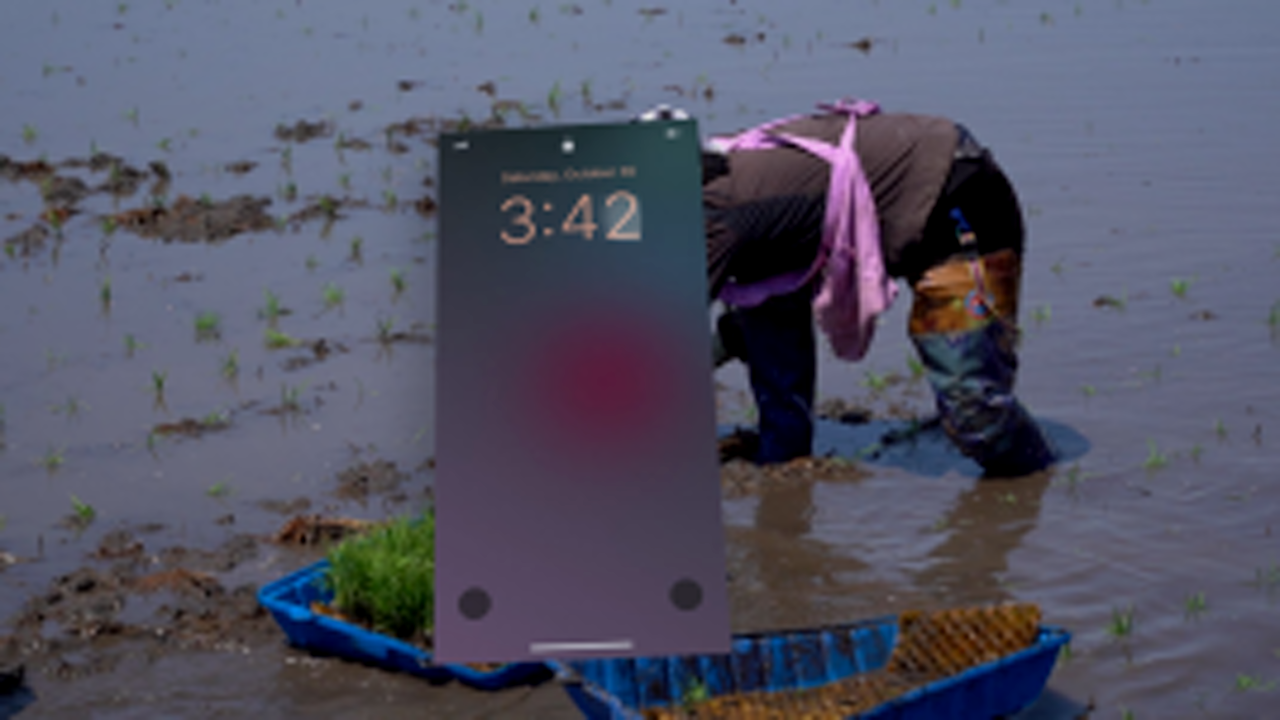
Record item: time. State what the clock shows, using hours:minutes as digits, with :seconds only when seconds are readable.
3:42
